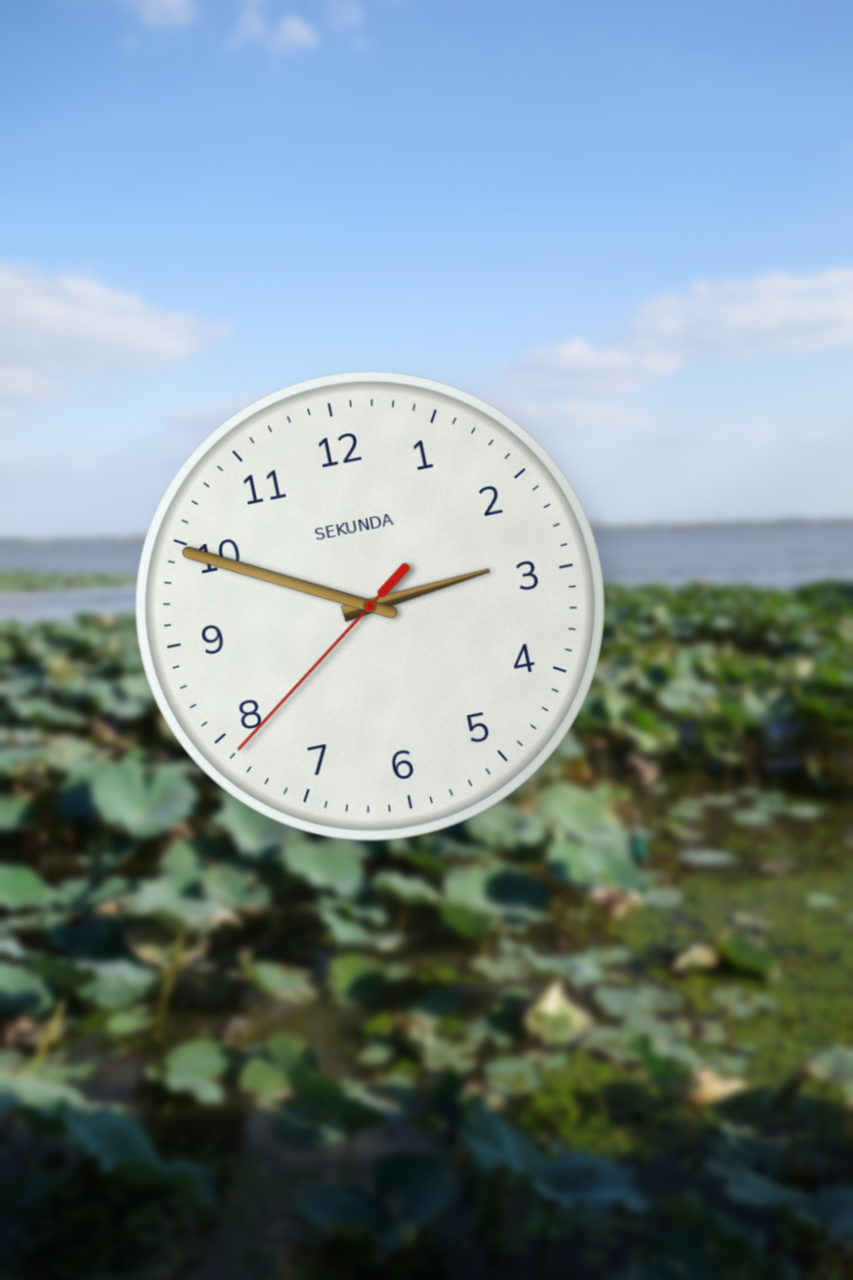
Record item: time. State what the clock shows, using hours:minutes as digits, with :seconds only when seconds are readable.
2:49:39
